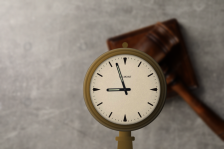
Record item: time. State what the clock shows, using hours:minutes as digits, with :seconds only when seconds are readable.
8:57
